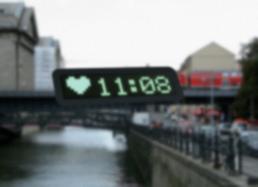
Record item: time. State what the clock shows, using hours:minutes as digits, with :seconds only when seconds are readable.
11:08
